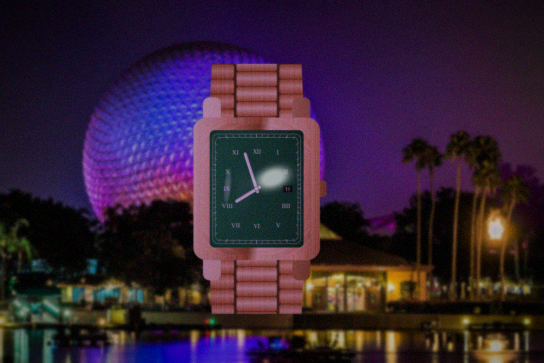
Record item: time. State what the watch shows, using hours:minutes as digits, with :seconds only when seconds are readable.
7:57
